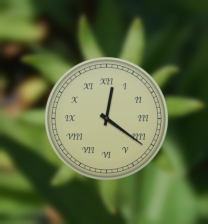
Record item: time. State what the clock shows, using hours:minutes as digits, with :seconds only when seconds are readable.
12:21
